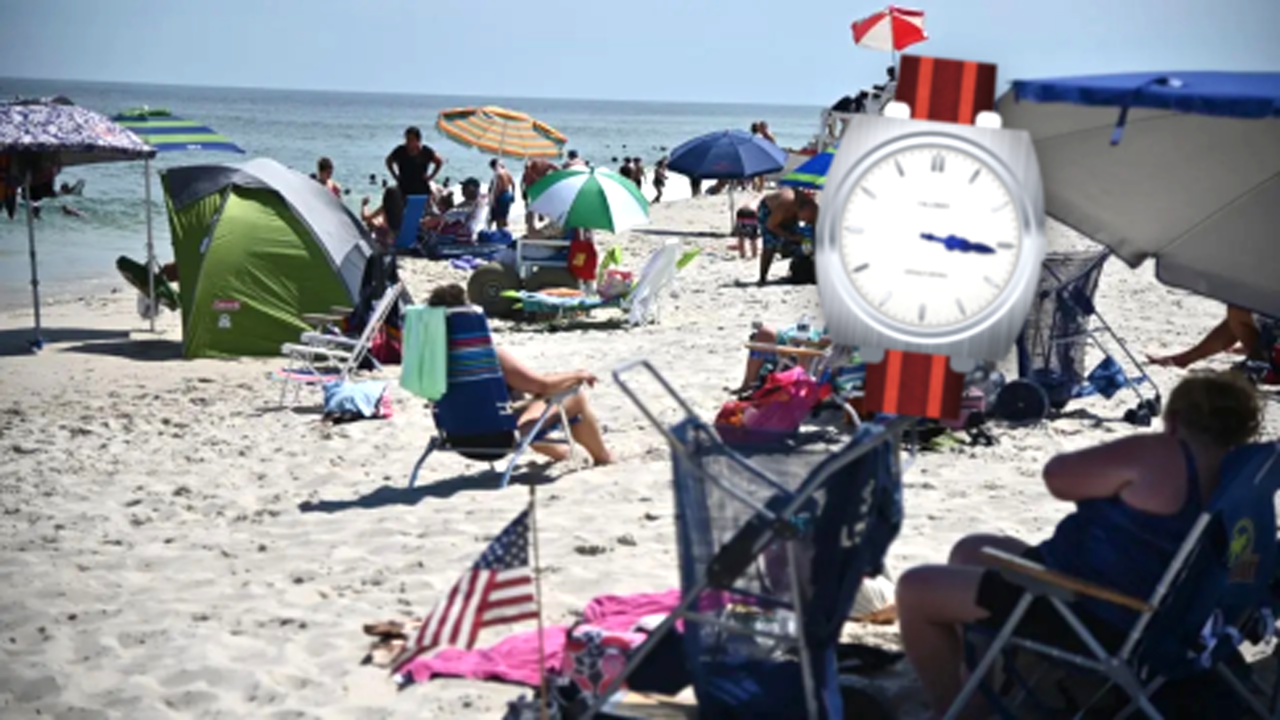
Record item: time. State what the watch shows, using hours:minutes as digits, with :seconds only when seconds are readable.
3:16
